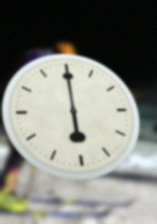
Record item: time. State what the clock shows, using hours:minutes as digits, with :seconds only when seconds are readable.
6:00
